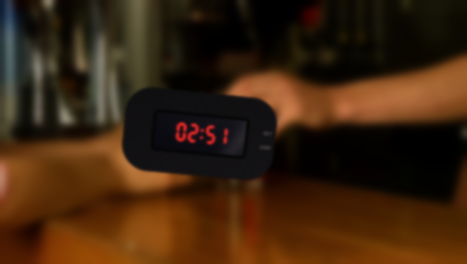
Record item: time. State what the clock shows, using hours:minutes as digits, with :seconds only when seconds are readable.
2:51
